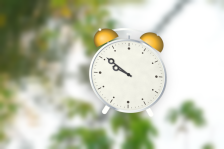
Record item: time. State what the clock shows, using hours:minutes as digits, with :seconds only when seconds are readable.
9:51
